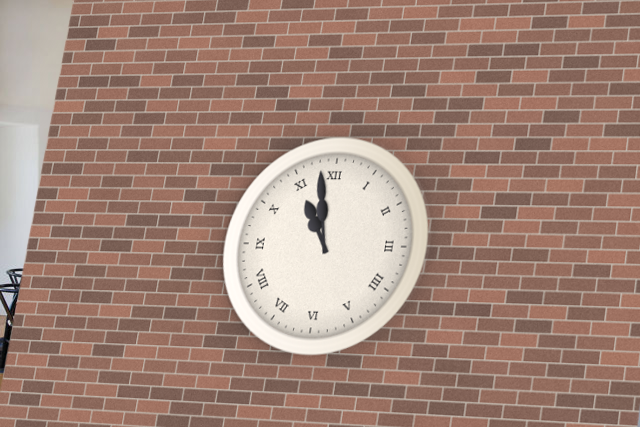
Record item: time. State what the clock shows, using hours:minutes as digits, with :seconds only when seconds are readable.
10:58
